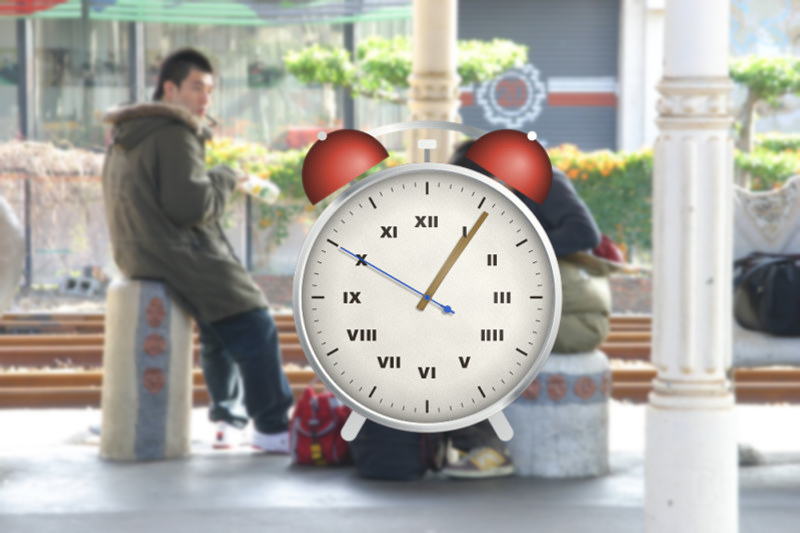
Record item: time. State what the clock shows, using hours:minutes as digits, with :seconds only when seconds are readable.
1:05:50
